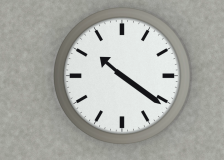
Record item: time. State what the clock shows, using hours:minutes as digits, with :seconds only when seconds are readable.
10:21
